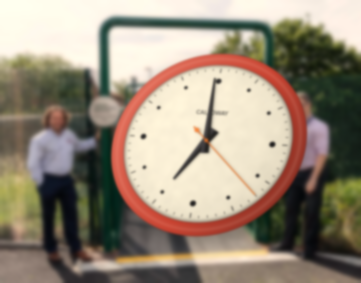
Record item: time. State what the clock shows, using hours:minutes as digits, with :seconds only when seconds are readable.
6:59:22
